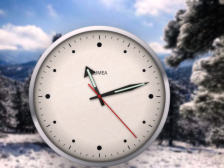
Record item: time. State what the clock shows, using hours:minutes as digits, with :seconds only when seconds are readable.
11:12:23
